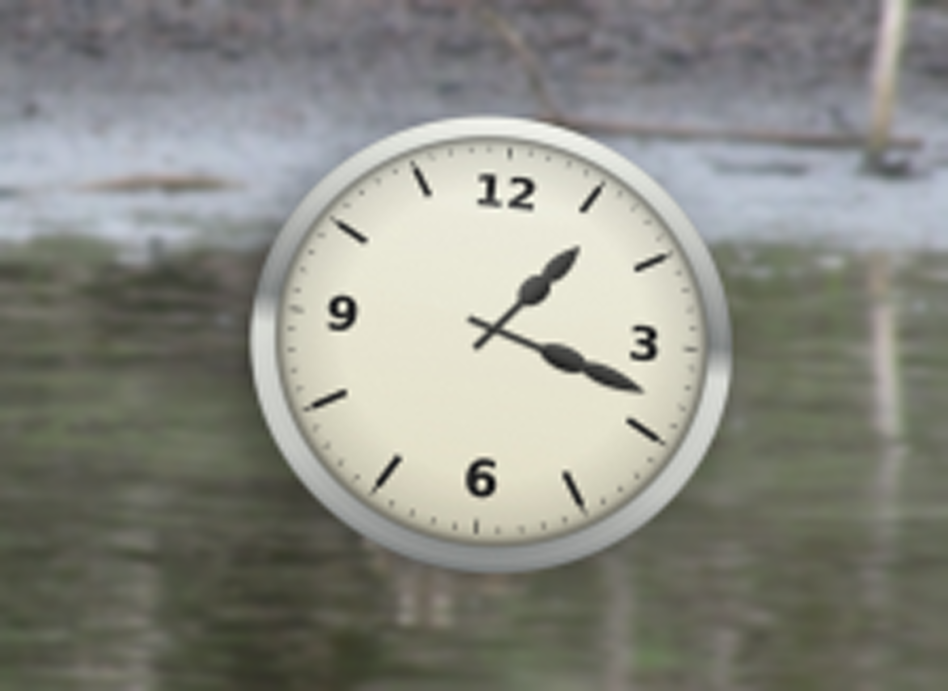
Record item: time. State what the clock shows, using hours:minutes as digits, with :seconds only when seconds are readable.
1:18
